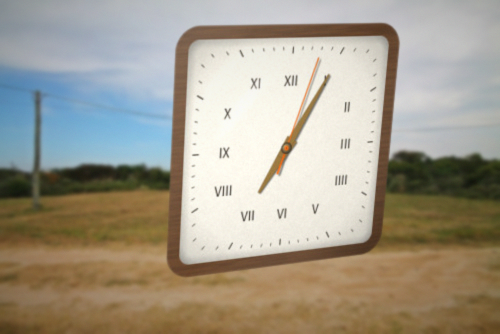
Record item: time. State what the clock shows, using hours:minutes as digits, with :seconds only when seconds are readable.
7:05:03
